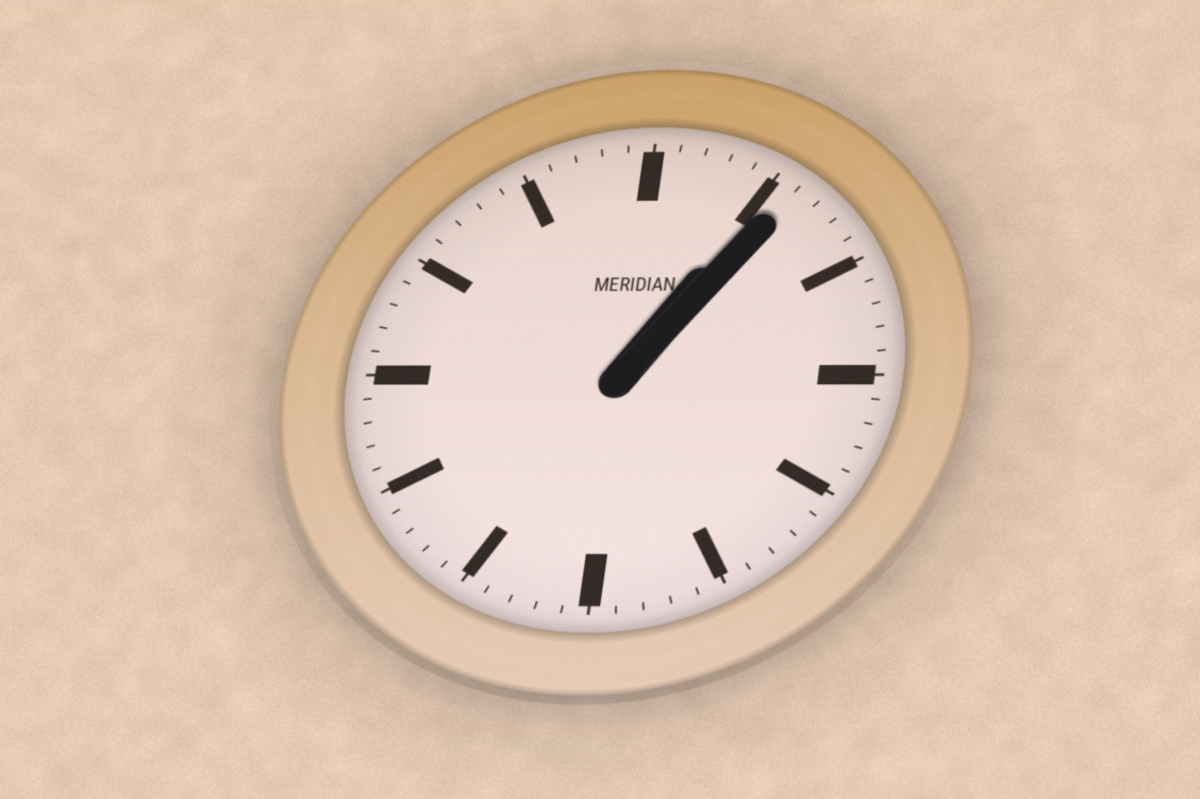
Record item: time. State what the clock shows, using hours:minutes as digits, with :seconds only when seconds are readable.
1:06
